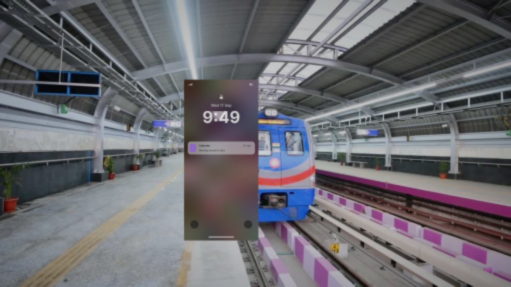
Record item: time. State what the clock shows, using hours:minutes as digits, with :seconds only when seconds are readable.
9:49
